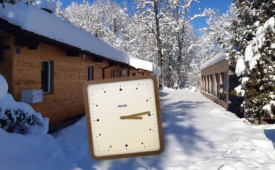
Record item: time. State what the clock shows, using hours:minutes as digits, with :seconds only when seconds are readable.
3:14
